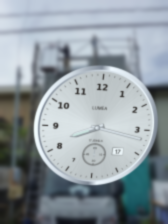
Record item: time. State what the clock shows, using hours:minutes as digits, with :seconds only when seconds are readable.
8:17
